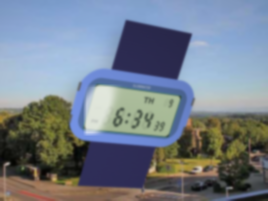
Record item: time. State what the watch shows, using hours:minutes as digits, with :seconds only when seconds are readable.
6:34
